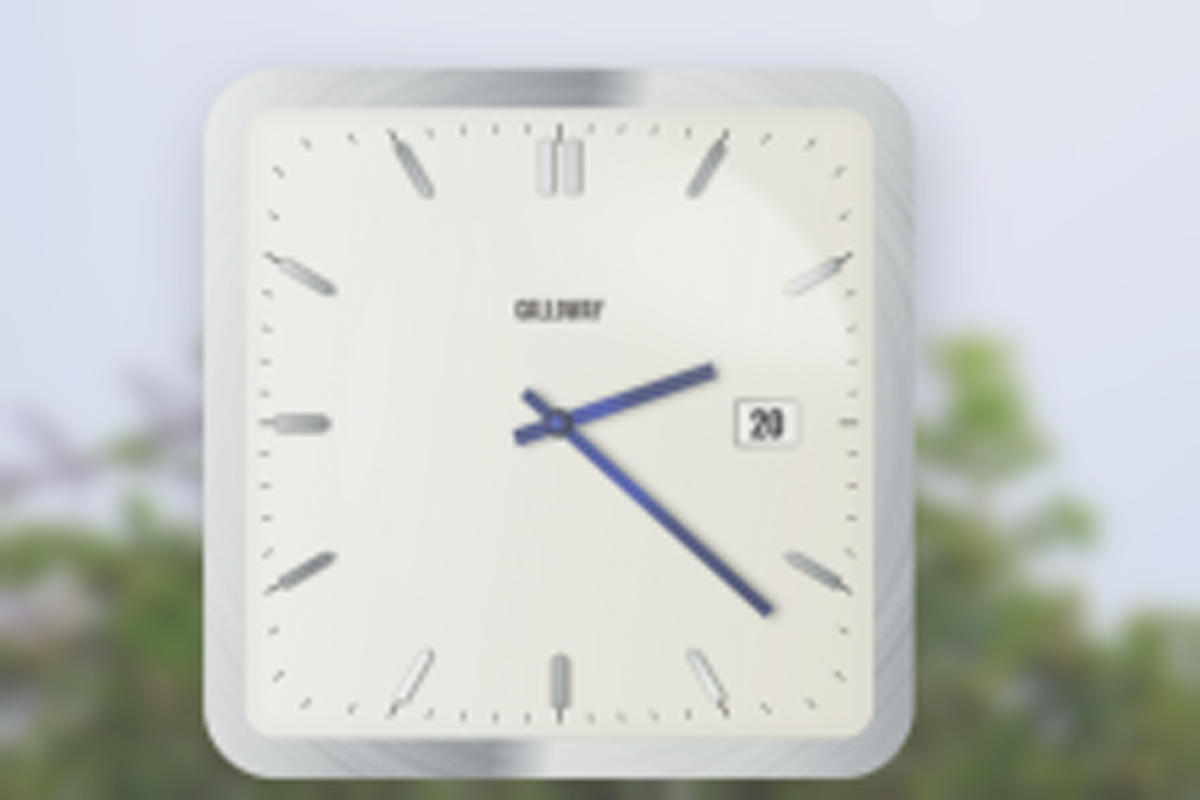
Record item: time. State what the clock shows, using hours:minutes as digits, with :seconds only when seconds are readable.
2:22
